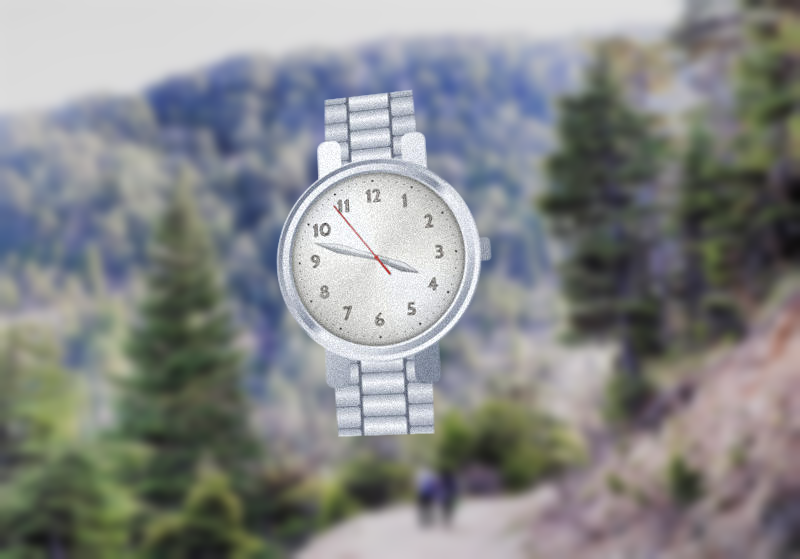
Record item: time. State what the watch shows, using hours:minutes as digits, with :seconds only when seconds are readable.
3:47:54
